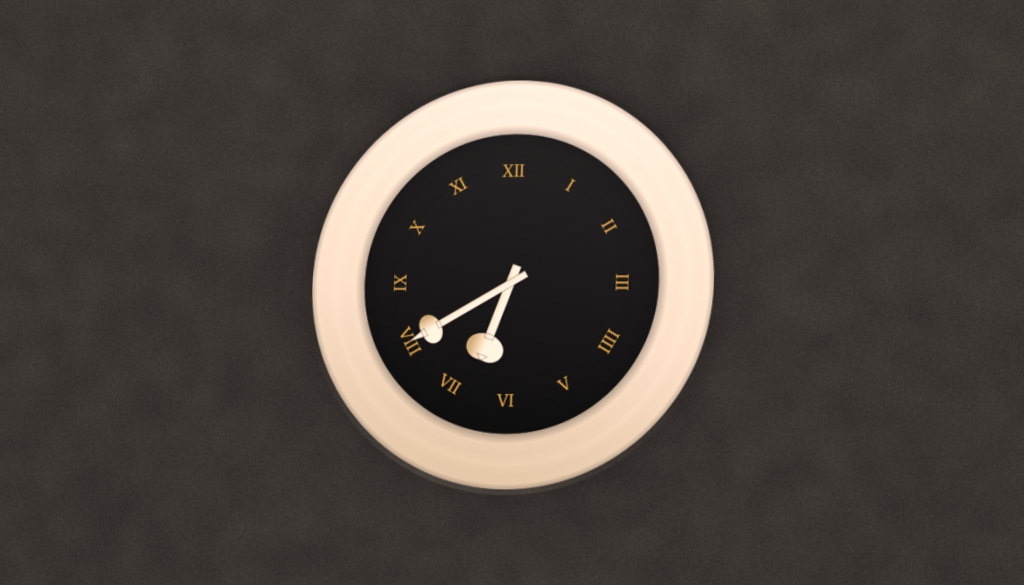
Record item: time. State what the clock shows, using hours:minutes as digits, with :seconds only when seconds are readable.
6:40
